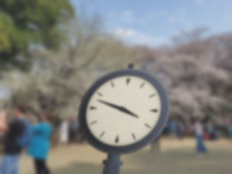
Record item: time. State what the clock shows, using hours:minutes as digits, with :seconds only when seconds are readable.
3:48
